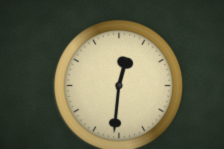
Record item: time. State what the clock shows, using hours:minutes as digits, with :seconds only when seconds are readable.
12:31
